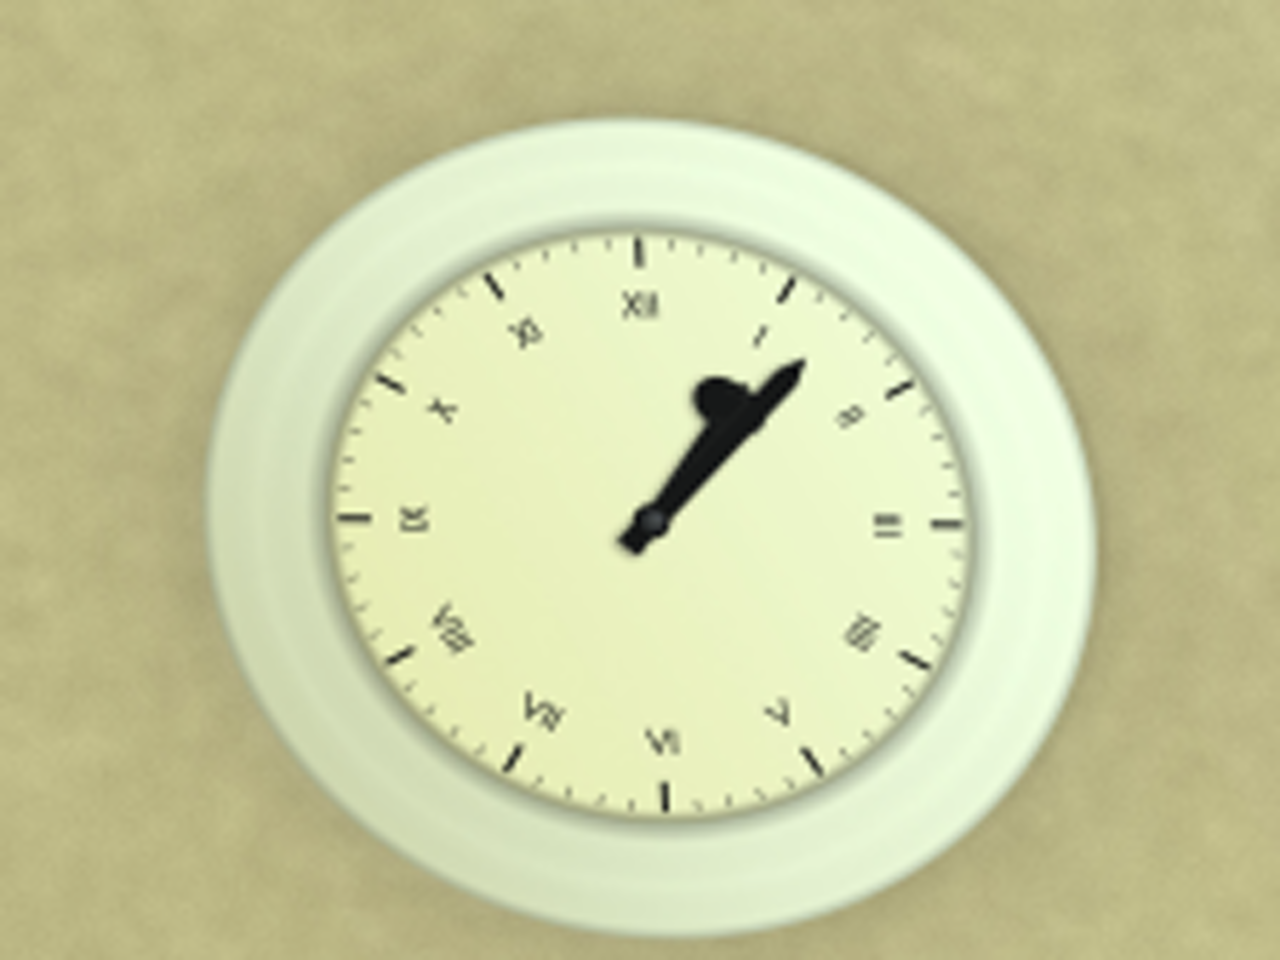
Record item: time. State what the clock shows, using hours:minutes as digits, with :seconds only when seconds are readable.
1:07
